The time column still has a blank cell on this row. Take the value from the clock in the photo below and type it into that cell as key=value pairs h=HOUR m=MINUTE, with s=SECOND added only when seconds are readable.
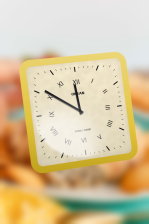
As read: h=11 m=51
